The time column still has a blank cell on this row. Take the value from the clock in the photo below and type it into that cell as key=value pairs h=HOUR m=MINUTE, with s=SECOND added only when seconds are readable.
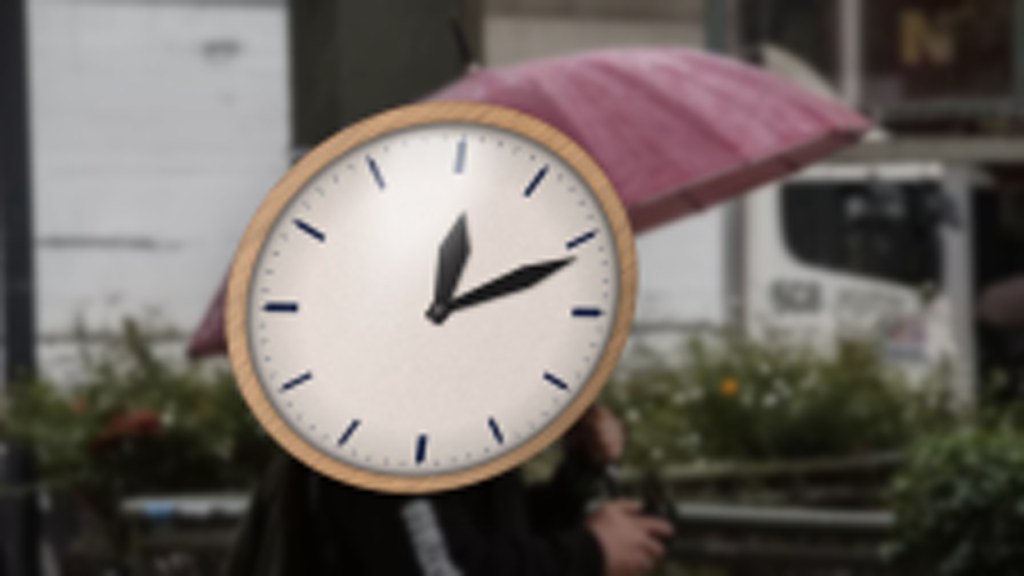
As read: h=12 m=11
